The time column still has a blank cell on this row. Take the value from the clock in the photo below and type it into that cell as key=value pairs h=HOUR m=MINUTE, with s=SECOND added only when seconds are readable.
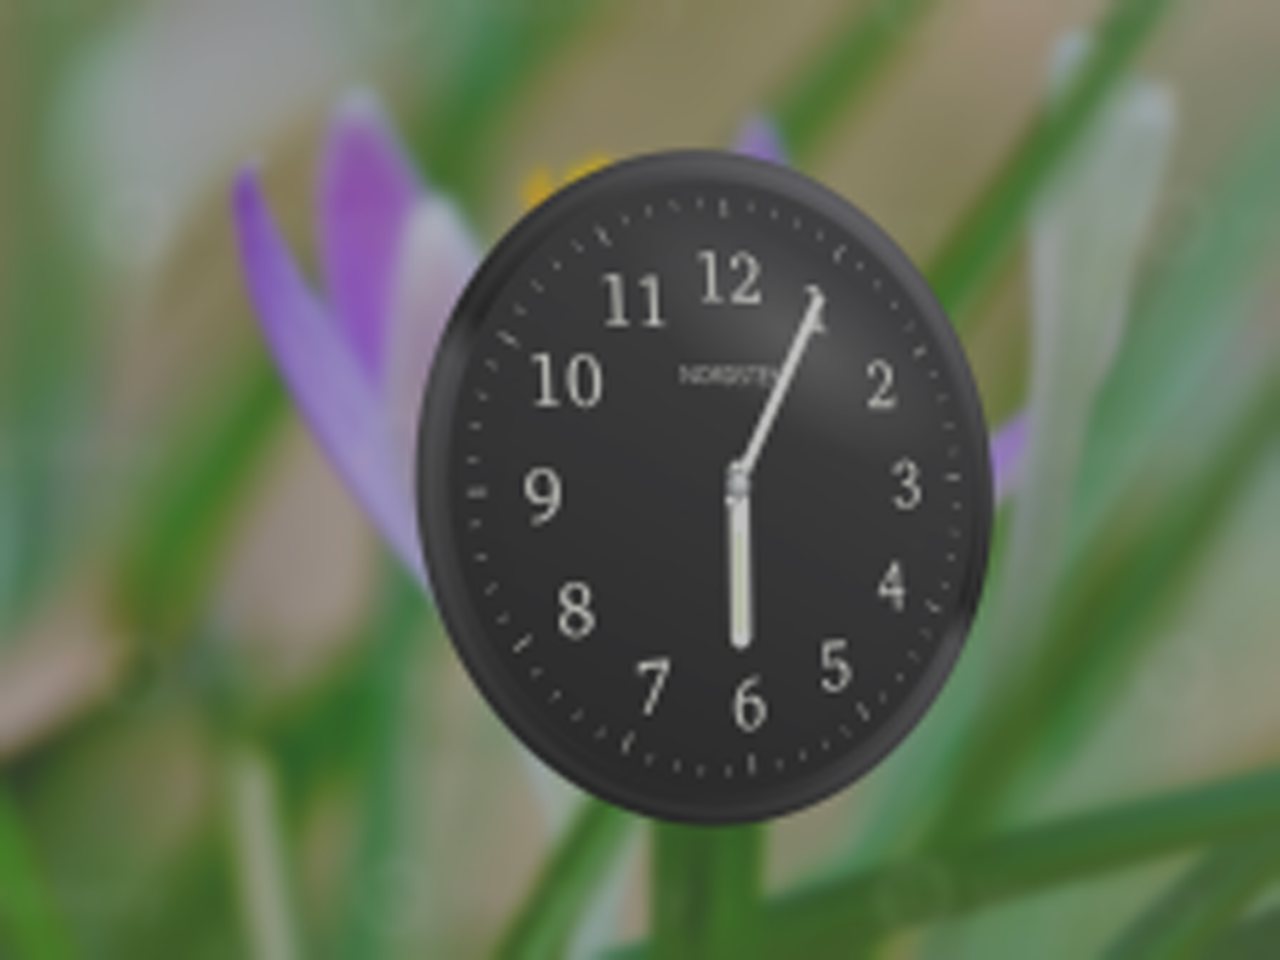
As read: h=6 m=5
